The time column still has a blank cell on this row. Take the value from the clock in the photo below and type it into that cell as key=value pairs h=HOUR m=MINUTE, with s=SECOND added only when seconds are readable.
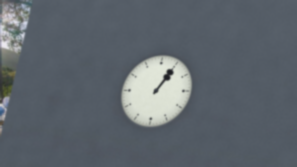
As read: h=1 m=5
